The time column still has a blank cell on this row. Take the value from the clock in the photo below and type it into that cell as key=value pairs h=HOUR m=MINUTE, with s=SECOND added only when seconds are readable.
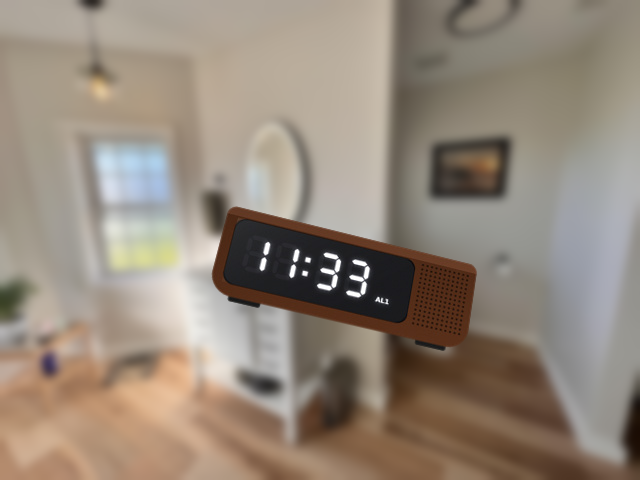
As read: h=11 m=33
